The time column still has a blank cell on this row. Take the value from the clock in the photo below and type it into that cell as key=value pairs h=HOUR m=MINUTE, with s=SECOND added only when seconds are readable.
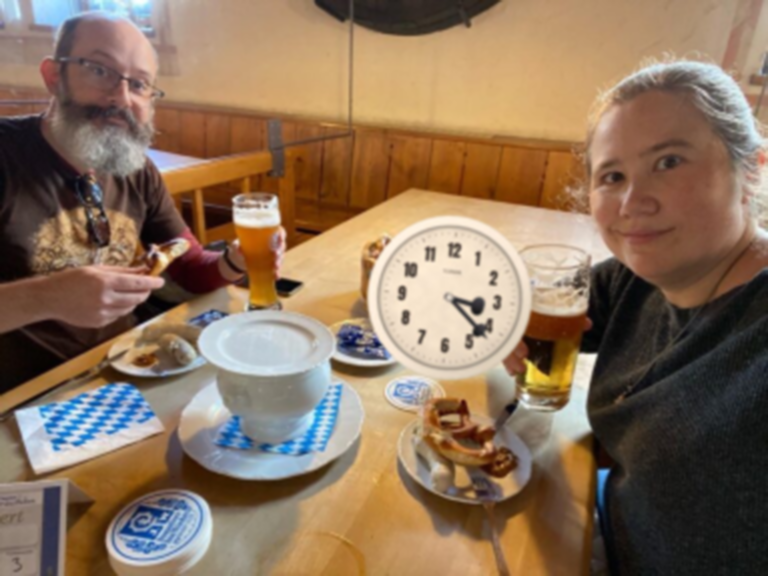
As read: h=3 m=22
